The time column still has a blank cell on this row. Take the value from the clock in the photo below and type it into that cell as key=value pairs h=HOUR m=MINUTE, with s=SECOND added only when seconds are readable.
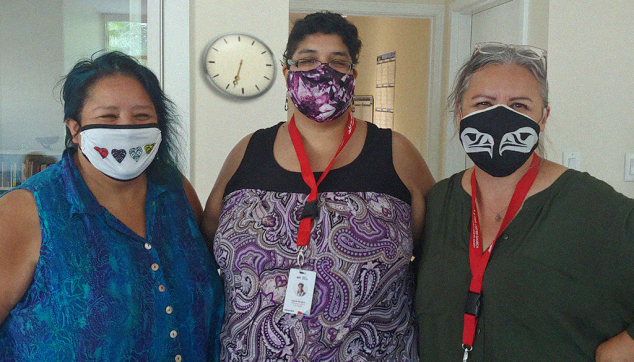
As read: h=6 m=33
